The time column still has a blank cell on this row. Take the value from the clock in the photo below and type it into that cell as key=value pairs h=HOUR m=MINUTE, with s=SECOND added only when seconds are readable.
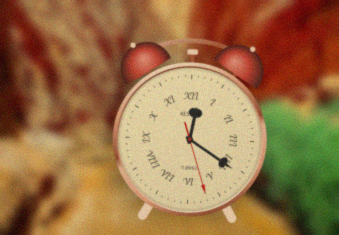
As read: h=12 m=20 s=27
